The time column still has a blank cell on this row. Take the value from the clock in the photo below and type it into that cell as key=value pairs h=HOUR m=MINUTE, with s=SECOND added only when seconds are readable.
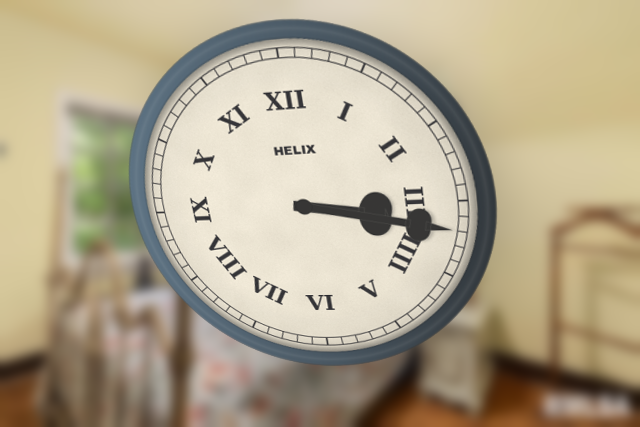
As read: h=3 m=17
